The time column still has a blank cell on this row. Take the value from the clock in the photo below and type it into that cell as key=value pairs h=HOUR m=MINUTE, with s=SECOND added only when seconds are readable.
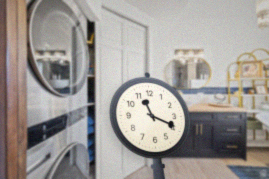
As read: h=11 m=19
